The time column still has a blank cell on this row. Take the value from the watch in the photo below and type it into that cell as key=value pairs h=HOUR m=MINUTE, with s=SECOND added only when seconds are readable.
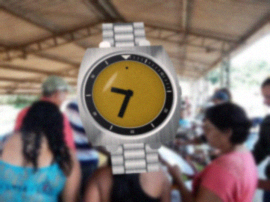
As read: h=9 m=34
